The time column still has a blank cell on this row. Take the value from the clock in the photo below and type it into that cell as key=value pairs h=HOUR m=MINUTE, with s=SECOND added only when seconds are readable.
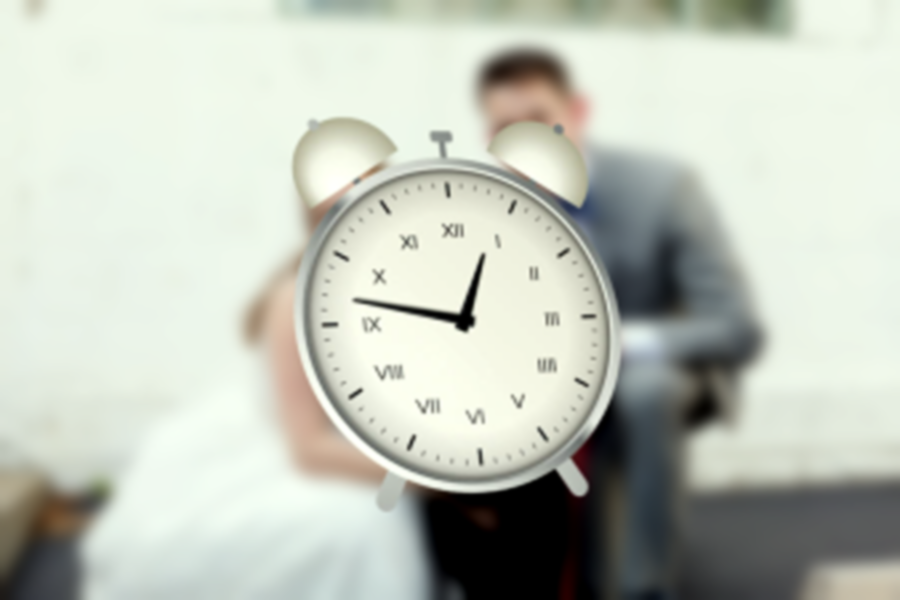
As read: h=12 m=47
